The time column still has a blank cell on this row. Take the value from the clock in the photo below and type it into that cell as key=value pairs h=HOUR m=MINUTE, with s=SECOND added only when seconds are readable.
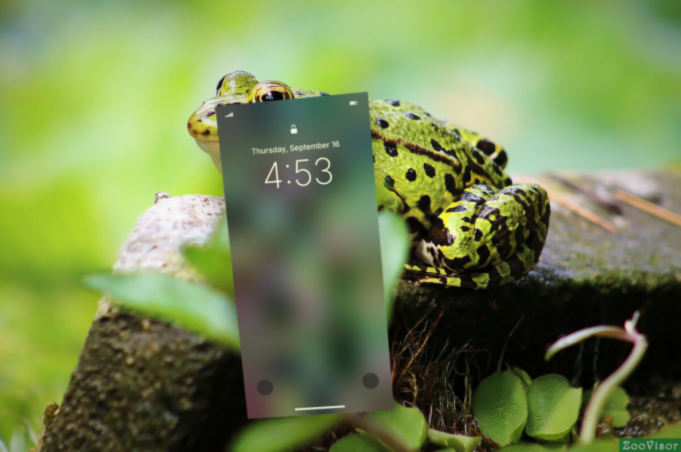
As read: h=4 m=53
